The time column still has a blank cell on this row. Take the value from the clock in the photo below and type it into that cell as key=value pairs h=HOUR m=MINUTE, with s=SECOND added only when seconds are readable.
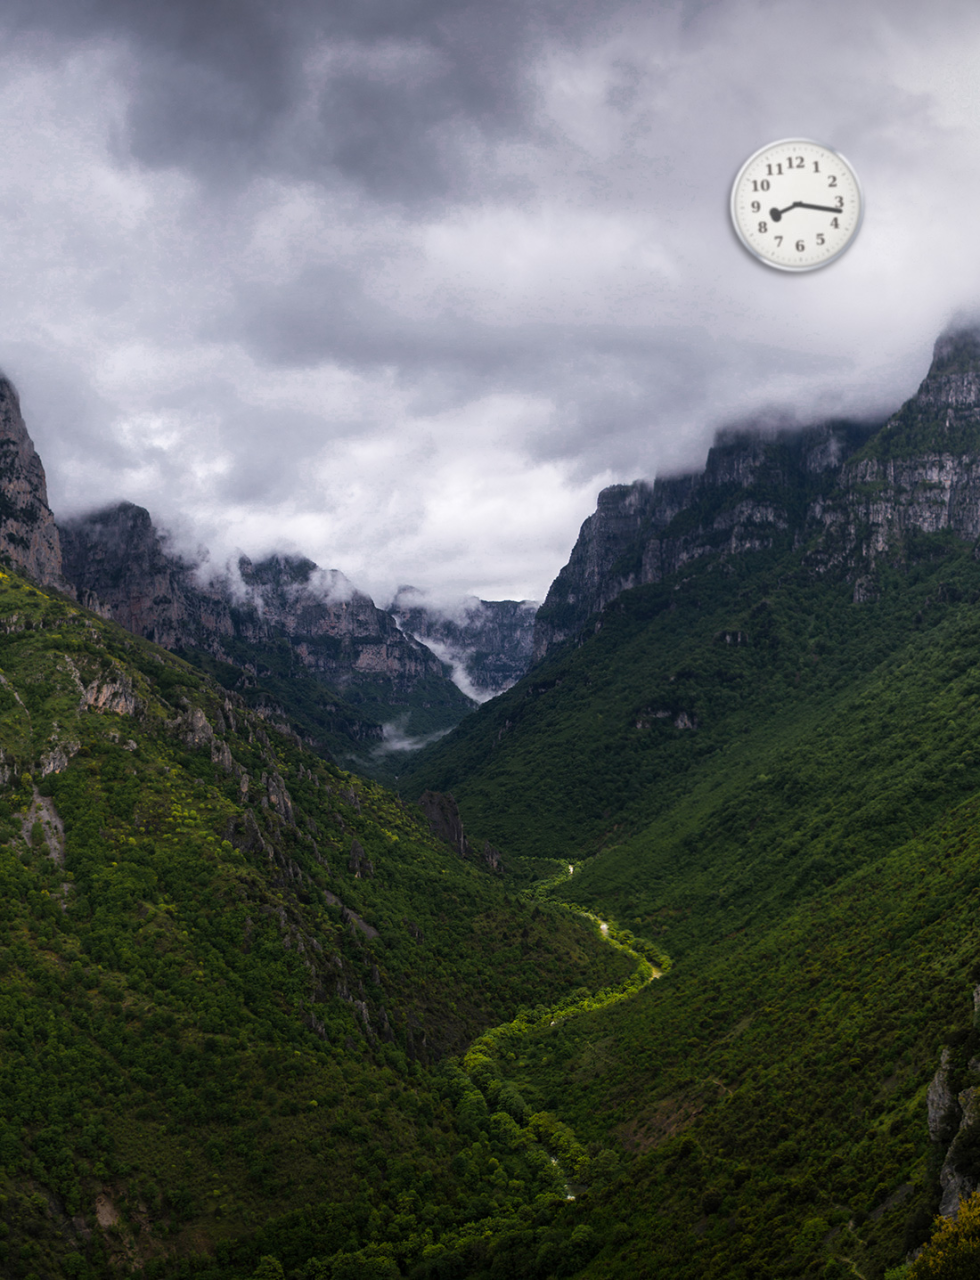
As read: h=8 m=17
